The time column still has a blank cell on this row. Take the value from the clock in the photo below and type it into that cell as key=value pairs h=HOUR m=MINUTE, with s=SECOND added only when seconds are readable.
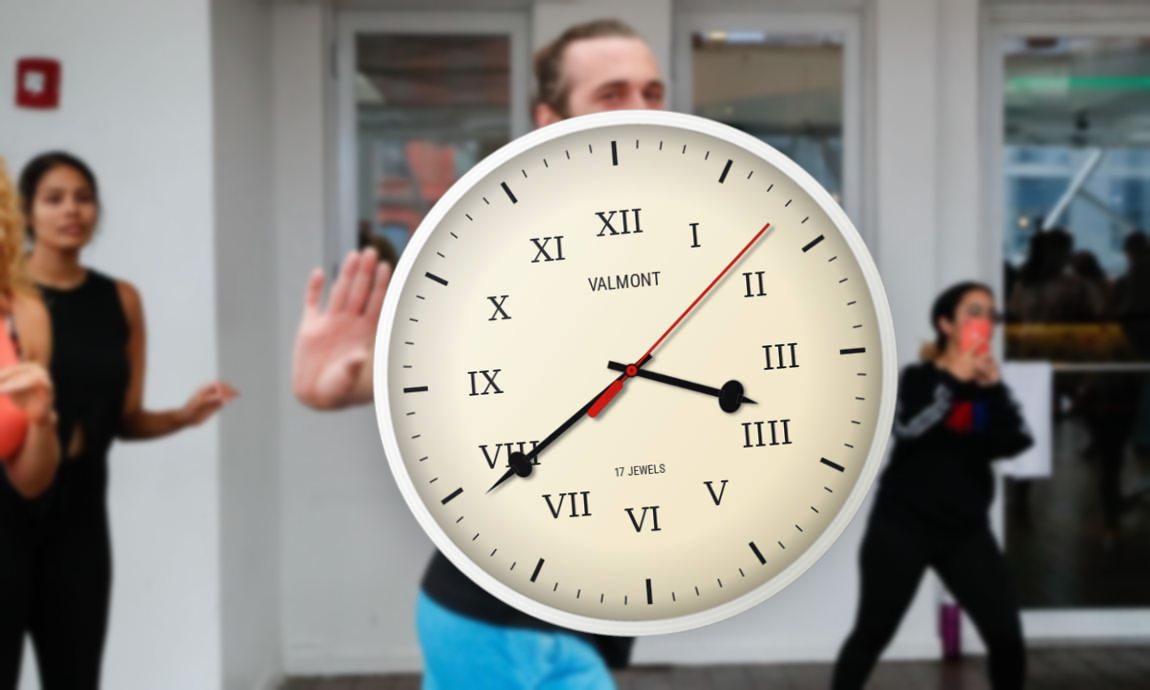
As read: h=3 m=39 s=8
